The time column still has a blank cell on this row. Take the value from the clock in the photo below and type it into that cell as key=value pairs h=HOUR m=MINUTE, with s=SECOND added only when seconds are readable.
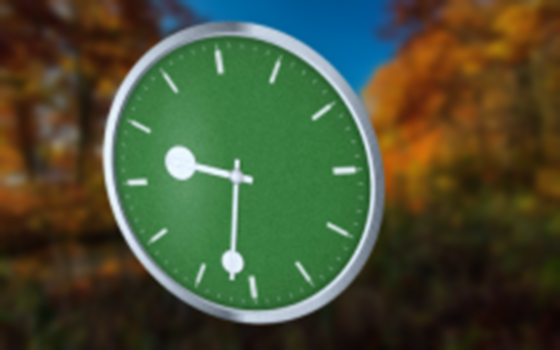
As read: h=9 m=32
